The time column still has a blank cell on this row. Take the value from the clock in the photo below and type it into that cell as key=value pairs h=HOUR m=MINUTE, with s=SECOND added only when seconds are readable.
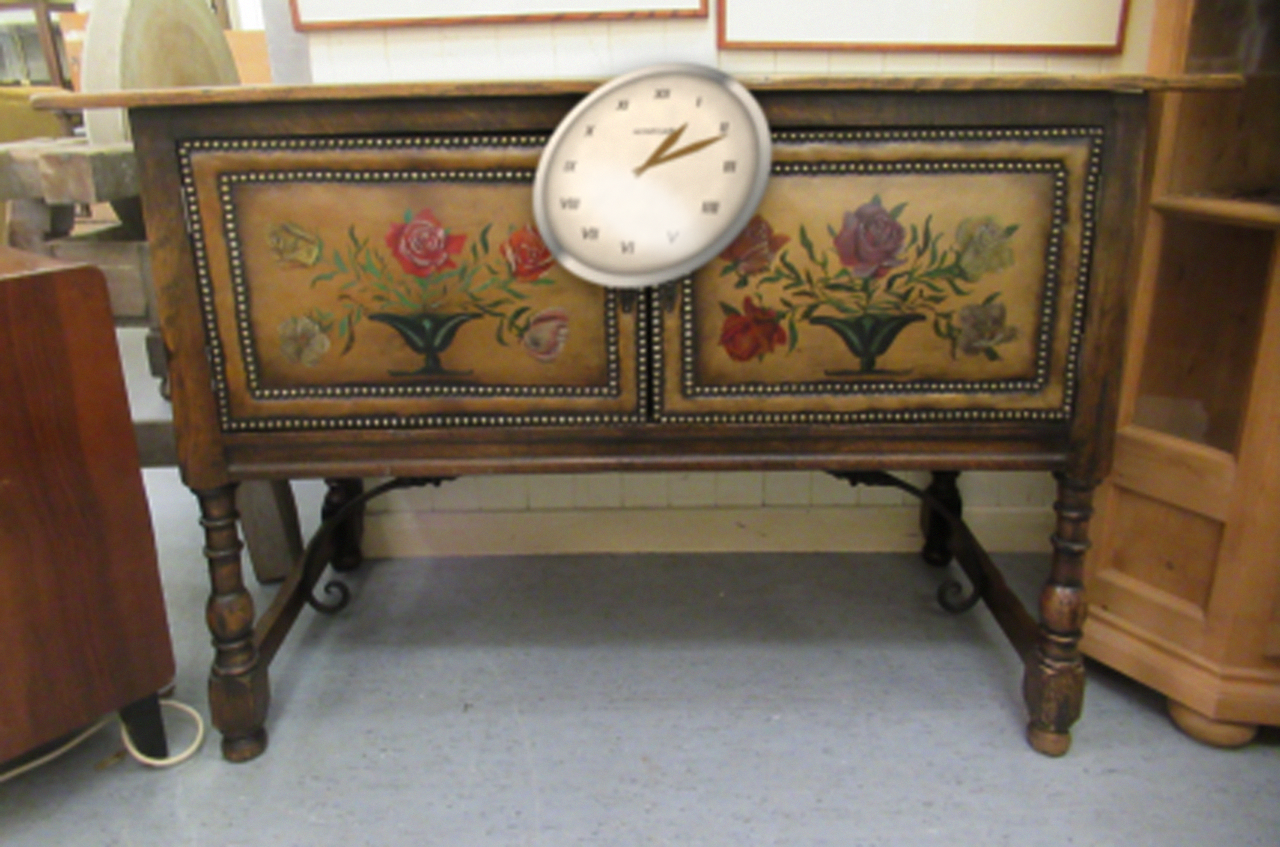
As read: h=1 m=11
